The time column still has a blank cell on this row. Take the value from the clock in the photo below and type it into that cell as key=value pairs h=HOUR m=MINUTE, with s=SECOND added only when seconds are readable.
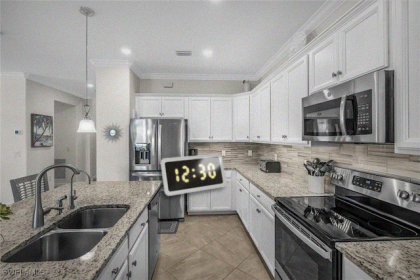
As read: h=12 m=30
